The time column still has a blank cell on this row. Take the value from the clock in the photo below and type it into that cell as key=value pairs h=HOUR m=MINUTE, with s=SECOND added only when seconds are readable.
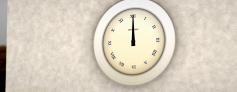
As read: h=12 m=0
